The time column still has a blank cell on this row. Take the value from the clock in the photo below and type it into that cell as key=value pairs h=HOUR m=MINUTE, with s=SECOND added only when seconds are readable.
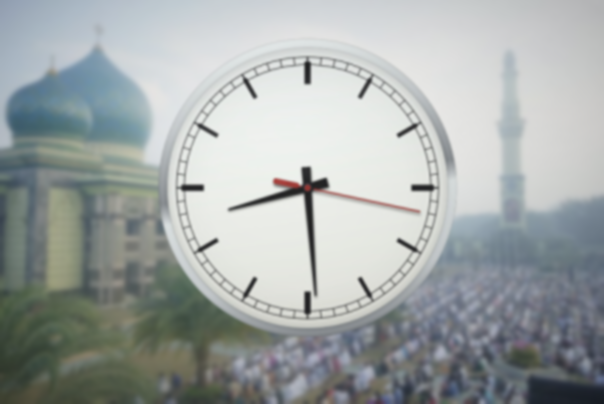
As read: h=8 m=29 s=17
